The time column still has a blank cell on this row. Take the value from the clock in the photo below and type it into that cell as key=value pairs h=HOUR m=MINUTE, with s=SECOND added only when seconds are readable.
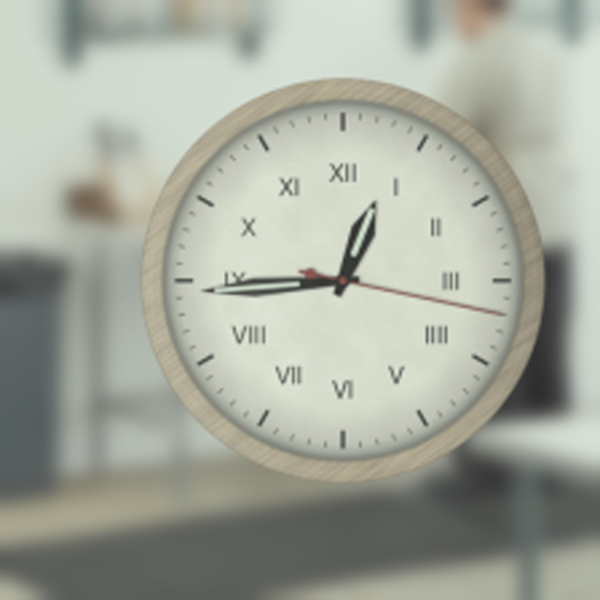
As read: h=12 m=44 s=17
